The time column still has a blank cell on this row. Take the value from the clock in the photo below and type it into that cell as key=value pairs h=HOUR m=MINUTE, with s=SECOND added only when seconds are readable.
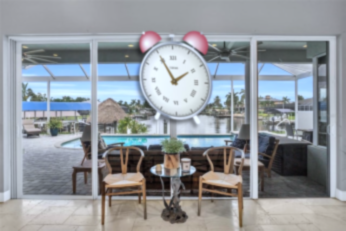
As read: h=1 m=55
